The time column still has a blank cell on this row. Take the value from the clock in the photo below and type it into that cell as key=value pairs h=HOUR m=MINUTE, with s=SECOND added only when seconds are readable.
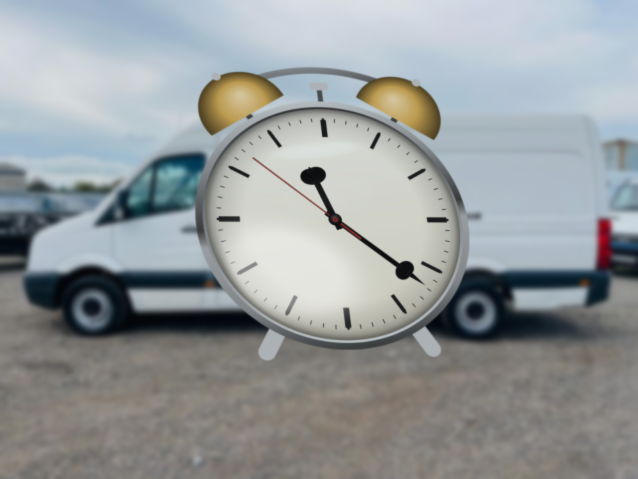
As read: h=11 m=21 s=52
